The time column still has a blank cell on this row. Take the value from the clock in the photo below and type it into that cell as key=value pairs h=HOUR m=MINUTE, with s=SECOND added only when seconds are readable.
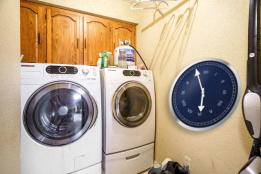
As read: h=5 m=56
